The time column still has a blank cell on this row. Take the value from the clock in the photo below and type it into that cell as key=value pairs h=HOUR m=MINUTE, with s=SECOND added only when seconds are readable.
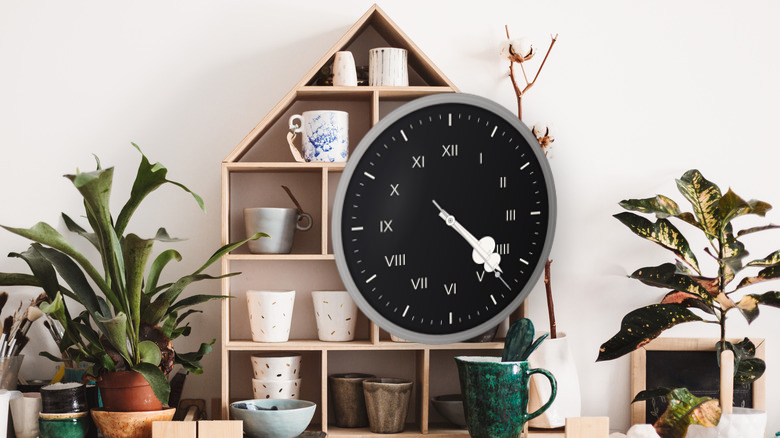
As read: h=4 m=22 s=23
